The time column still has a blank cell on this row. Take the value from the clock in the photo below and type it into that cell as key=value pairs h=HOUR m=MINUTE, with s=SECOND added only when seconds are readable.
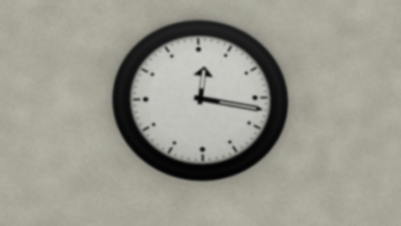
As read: h=12 m=17
